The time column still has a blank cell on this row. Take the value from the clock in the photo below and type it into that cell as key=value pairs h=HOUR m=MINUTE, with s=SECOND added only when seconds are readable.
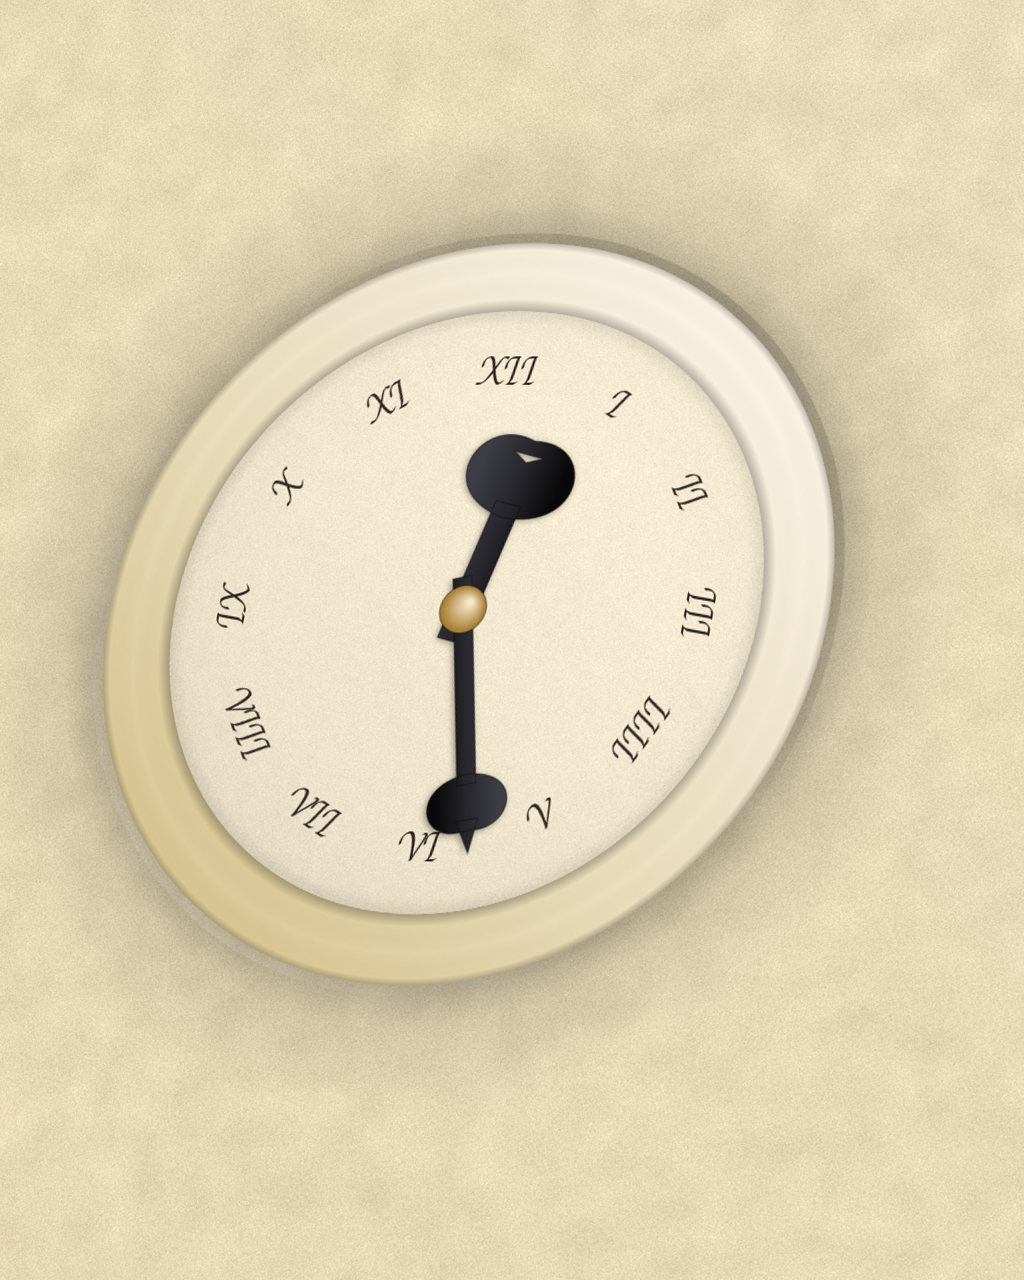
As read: h=12 m=28
